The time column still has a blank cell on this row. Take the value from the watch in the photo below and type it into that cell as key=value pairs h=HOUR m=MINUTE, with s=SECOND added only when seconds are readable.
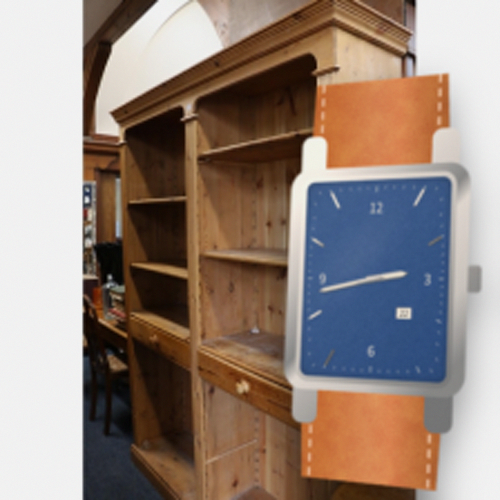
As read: h=2 m=43
